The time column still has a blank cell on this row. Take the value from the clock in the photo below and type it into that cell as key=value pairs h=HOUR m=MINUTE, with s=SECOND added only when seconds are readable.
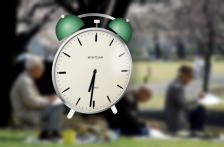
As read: h=6 m=31
